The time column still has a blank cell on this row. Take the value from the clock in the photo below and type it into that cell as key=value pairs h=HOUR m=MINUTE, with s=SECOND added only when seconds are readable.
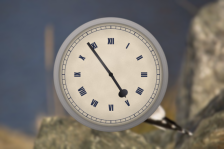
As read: h=4 m=54
